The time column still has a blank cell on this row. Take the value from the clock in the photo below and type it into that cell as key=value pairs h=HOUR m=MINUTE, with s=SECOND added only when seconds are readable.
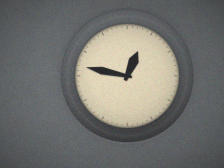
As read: h=12 m=47
